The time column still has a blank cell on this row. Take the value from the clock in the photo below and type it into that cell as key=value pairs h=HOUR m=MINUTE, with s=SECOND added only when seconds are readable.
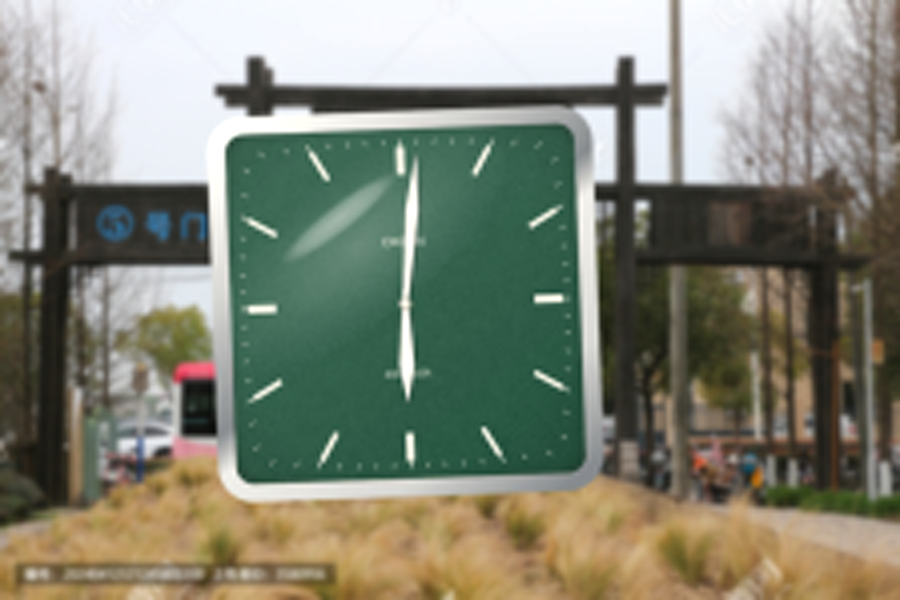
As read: h=6 m=1
